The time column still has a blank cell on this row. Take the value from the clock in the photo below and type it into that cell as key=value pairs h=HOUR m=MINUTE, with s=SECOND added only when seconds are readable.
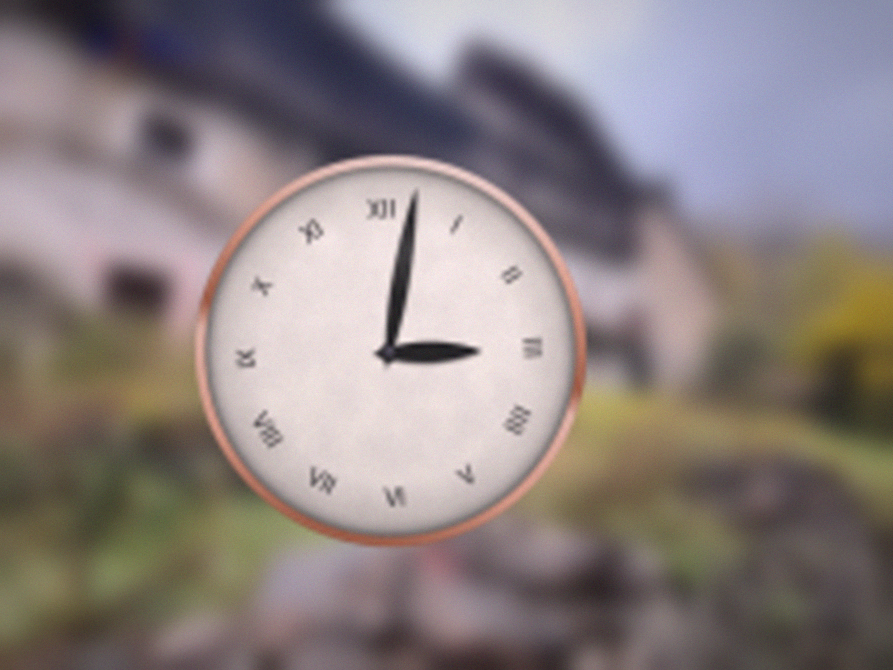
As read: h=3 m=2
